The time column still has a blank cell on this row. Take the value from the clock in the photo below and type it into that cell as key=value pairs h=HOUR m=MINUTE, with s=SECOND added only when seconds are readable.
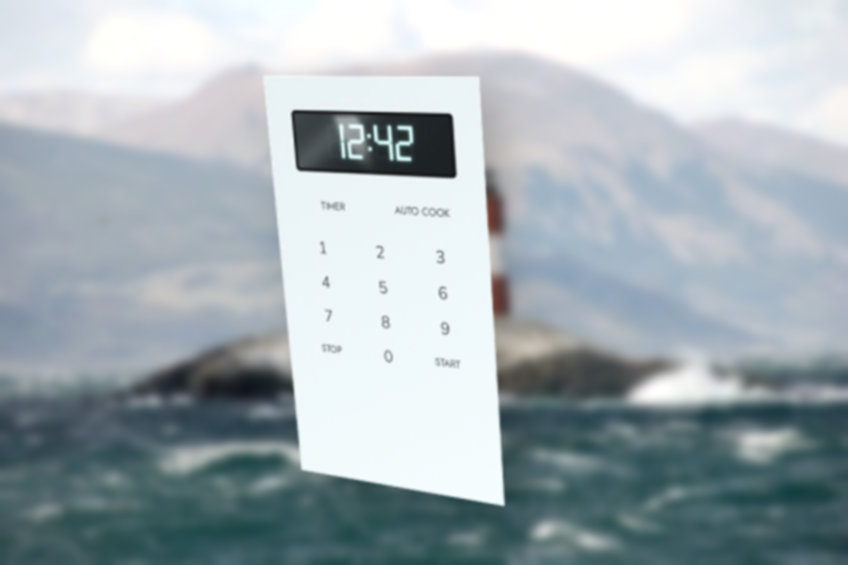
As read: h=12 m=42
